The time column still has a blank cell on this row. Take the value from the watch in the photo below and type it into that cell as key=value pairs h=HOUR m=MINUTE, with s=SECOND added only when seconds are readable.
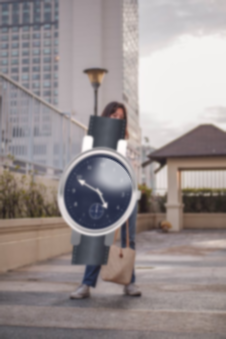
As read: h=4 m=49
